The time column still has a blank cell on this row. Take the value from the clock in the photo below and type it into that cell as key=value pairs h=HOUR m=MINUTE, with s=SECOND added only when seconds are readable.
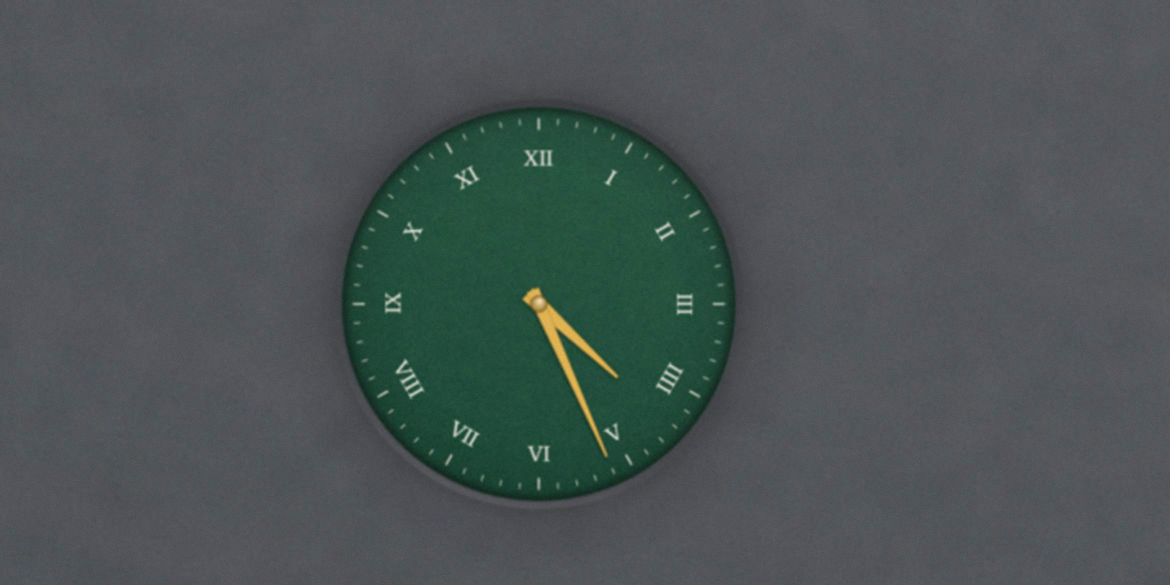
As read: h=4 m=26
